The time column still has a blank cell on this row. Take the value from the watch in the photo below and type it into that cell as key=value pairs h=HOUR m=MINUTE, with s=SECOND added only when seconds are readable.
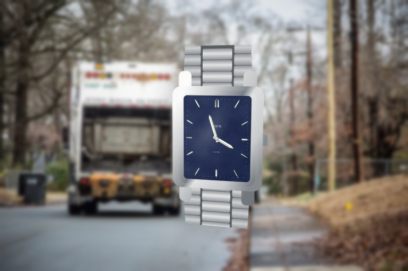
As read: h=3 m=57
